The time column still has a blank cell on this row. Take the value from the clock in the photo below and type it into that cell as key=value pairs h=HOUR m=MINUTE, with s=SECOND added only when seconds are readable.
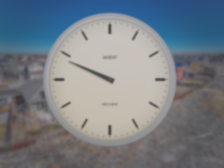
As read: h=9 m=49
